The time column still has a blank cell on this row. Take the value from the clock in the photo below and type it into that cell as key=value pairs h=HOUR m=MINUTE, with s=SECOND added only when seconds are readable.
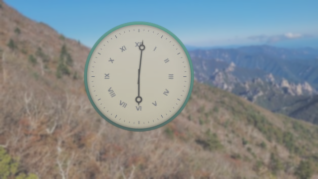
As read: h=6 m=1
